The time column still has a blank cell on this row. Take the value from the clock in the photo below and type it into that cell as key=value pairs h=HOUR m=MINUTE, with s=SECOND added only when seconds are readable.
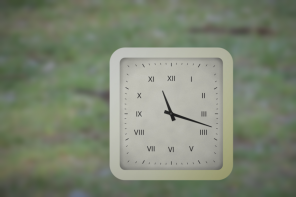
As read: h=11 m=18
